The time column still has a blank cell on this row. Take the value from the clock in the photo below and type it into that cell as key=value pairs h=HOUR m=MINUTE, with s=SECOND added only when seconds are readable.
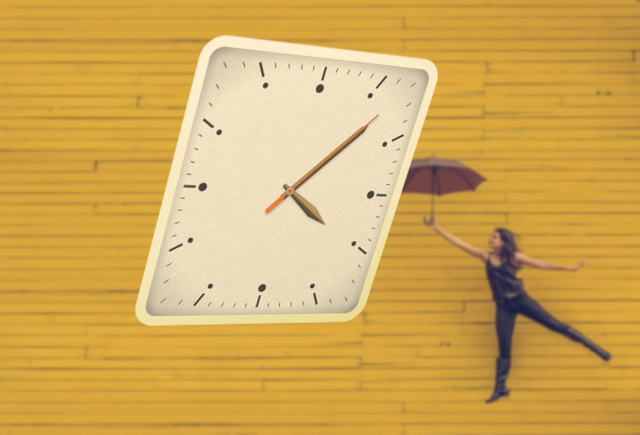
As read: h=4 m=7 s=7
